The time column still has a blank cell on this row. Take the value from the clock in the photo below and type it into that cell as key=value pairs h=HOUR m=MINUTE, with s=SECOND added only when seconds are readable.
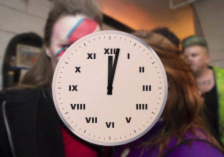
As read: h=12 m=2
